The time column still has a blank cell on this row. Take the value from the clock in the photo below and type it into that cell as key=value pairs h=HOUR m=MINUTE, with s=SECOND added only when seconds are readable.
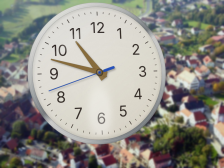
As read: h=10 m=47 s=42
